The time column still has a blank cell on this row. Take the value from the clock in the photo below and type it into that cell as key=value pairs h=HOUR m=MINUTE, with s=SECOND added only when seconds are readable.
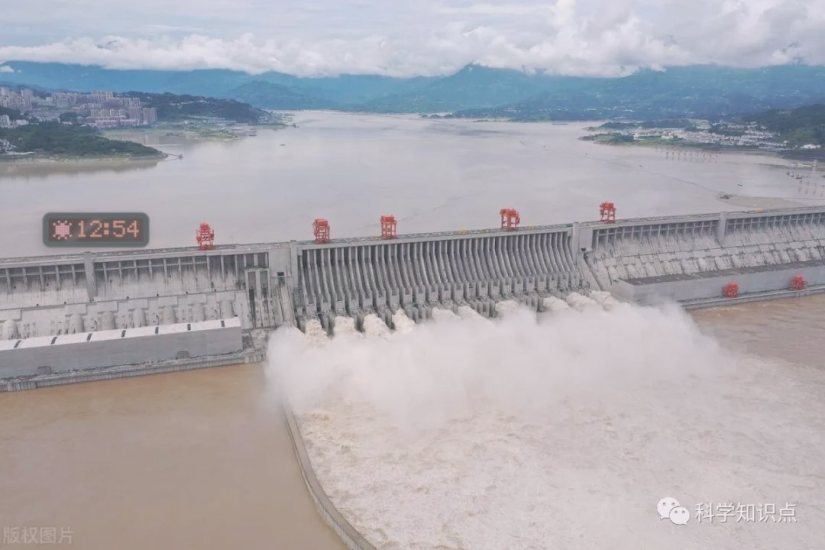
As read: h=12 m=54
